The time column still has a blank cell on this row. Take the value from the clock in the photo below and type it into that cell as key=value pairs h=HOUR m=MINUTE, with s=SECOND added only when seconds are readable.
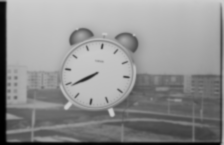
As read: h=7 m=39
